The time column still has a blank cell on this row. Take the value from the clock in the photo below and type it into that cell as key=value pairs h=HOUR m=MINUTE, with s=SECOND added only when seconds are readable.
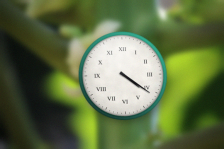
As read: h=4 m=21
